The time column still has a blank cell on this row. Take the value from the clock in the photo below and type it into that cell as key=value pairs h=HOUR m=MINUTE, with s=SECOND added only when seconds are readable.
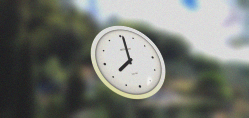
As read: h=8 m=1
